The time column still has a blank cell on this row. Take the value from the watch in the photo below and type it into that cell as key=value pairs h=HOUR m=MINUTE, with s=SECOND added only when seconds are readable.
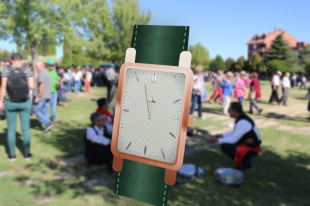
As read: h=11 m=57
